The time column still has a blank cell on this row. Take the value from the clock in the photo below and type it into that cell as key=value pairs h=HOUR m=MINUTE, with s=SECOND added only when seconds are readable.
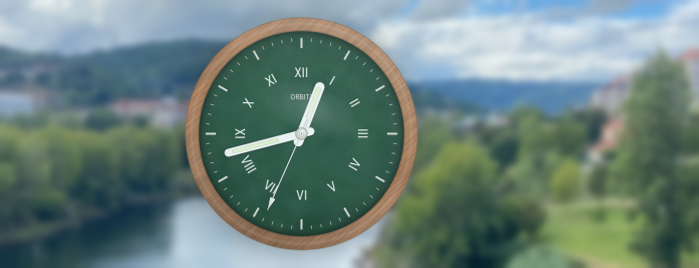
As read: h=12 m=42 s=34
